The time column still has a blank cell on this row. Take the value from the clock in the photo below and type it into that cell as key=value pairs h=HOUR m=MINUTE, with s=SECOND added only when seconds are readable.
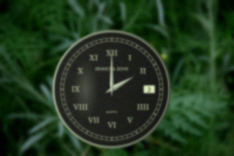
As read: h=2 m=0
